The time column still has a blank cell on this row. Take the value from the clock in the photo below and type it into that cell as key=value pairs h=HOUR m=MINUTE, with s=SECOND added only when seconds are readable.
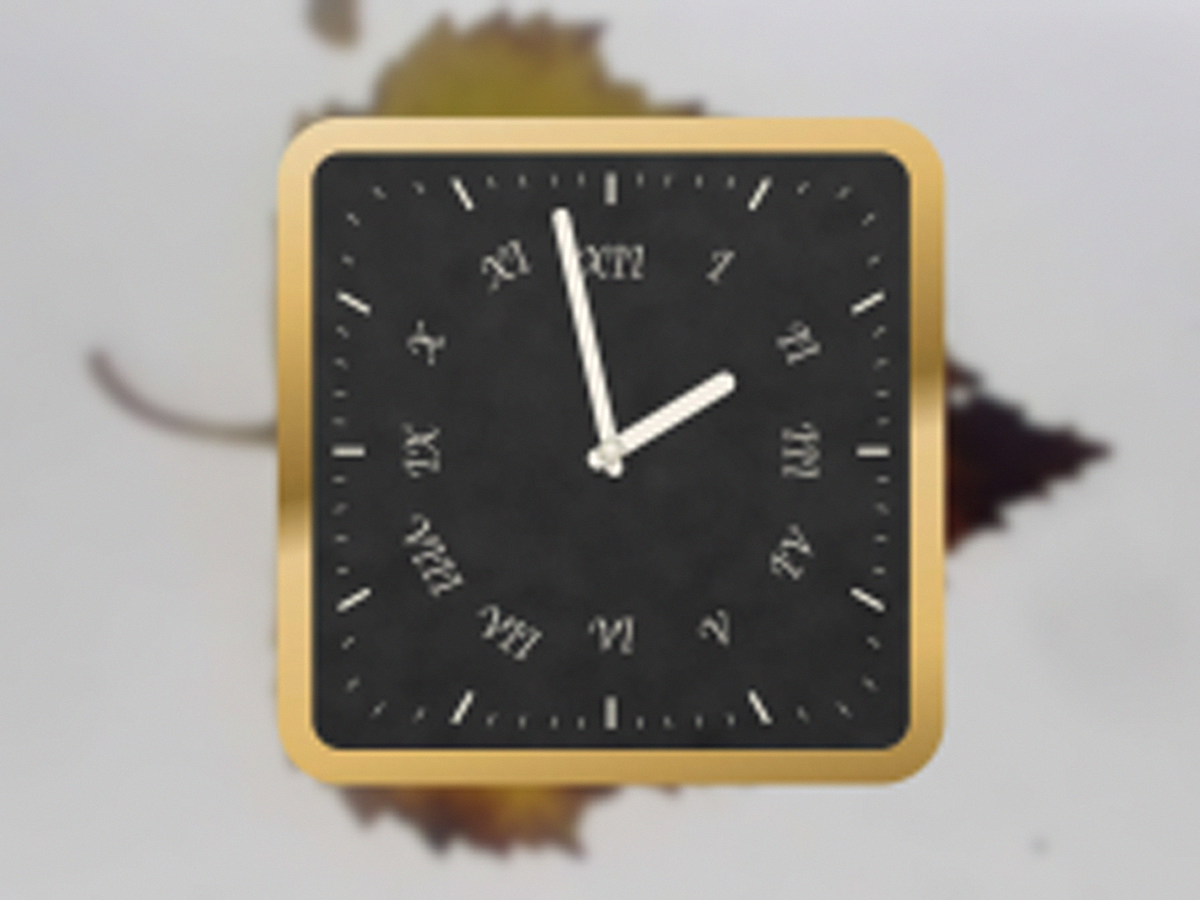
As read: h=1 m=58
